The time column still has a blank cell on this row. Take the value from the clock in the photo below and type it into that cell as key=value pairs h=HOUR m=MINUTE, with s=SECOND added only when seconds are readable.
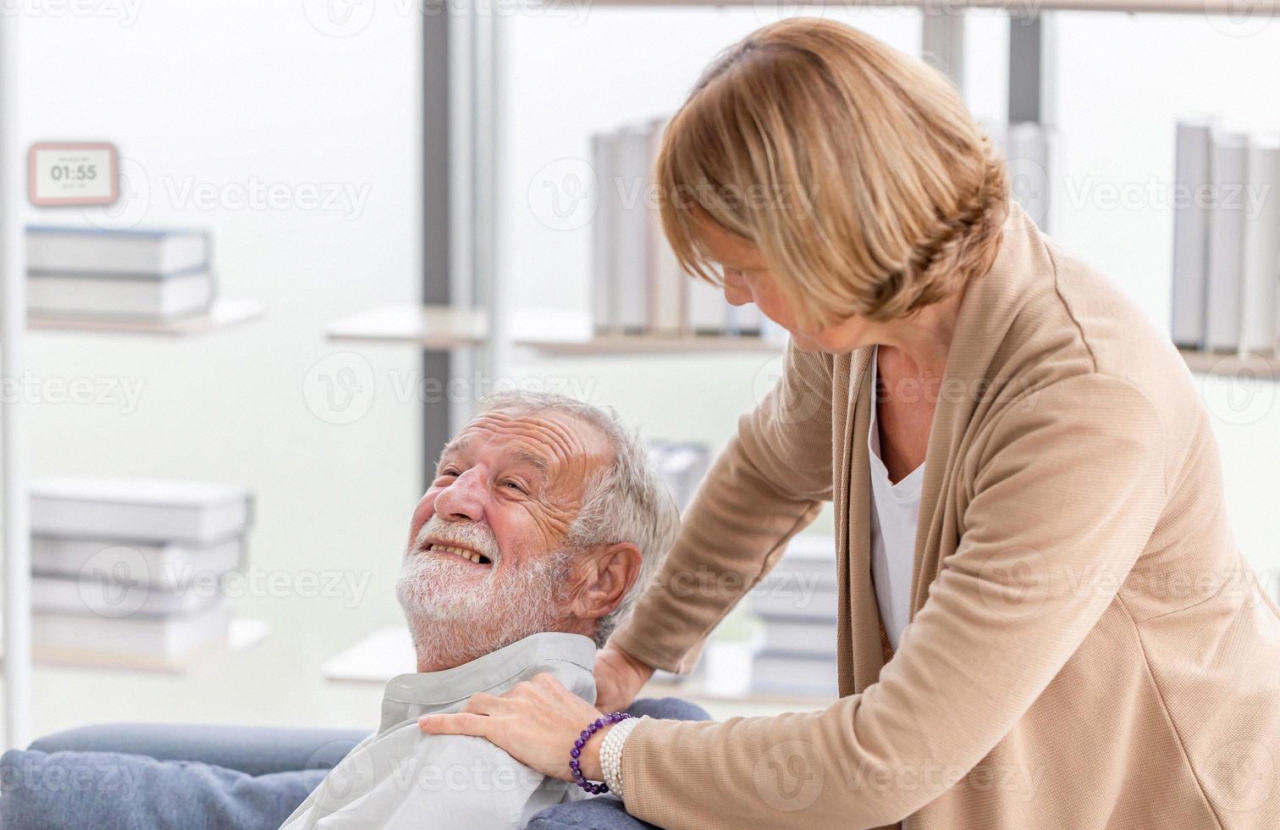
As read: h=1 m=55
